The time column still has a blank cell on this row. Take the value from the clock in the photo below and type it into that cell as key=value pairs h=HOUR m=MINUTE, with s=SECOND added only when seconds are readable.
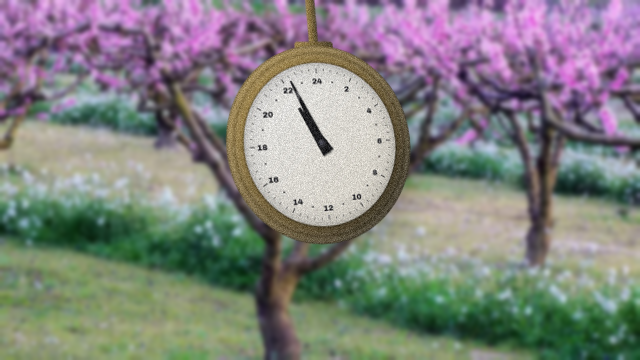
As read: h=21 m=56
